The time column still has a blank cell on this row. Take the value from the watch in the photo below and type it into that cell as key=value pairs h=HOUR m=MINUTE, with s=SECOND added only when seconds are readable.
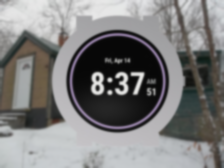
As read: h=8 m=37
